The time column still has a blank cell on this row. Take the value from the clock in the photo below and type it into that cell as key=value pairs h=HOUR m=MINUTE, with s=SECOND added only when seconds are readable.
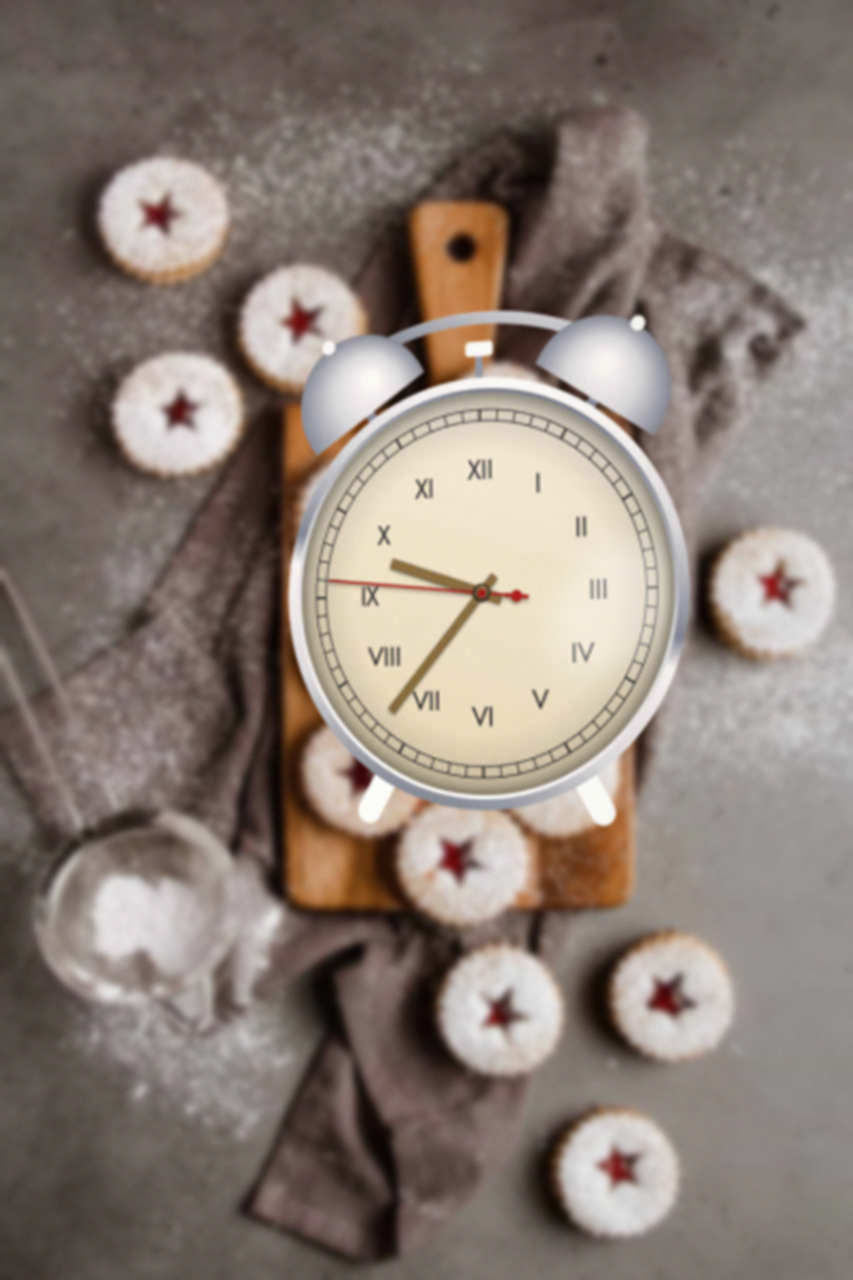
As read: h=9 m=36 s=46
